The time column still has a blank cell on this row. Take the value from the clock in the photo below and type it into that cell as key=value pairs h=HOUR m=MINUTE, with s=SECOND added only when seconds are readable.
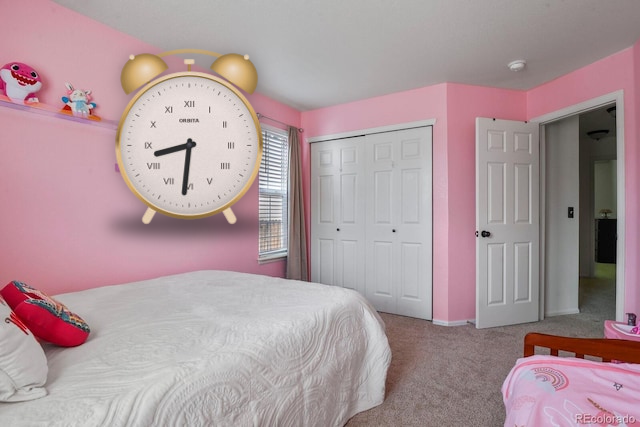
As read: h=8 m=31
